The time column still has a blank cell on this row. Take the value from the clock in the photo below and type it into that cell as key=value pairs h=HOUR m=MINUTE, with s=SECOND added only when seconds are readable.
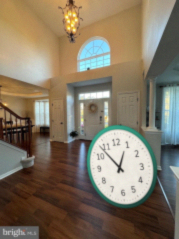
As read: h=12 m=53
